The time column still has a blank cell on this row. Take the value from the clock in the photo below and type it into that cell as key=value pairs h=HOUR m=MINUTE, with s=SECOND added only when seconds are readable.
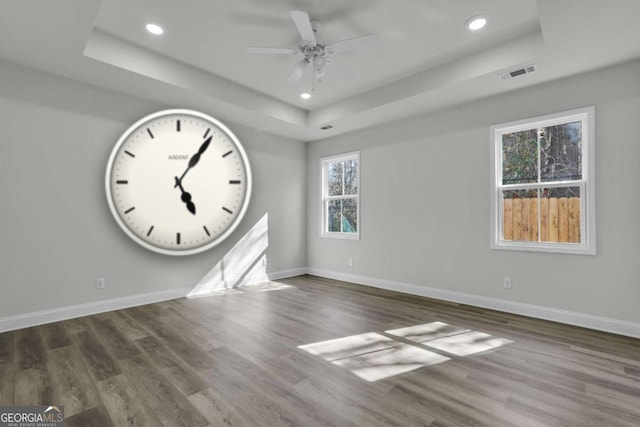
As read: h=5 m=6
